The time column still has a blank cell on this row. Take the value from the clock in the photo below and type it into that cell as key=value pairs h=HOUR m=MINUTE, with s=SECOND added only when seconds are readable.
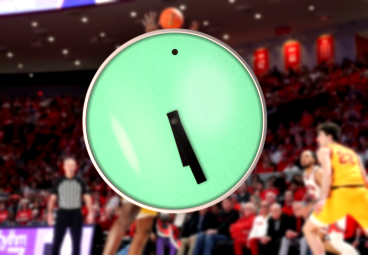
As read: h=5 m=26
